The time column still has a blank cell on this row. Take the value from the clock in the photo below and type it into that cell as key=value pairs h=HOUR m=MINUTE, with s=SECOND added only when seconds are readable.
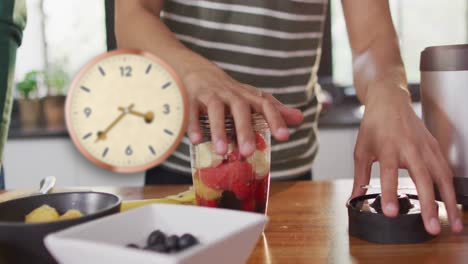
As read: h=3 m=38
